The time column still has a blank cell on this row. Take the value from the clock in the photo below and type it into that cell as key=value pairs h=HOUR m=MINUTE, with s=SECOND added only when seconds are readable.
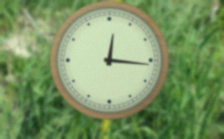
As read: h=12 m=16
